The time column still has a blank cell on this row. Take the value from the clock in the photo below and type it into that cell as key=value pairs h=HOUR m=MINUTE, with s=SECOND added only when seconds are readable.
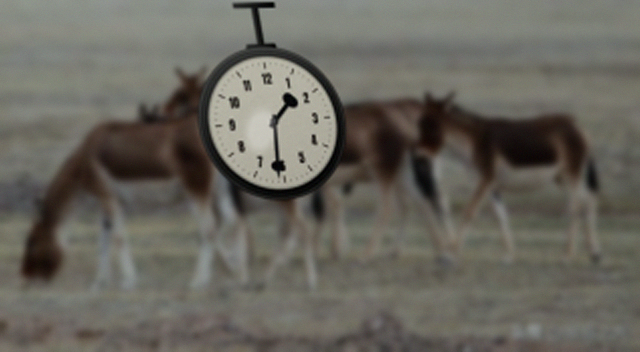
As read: h=1 m=31
